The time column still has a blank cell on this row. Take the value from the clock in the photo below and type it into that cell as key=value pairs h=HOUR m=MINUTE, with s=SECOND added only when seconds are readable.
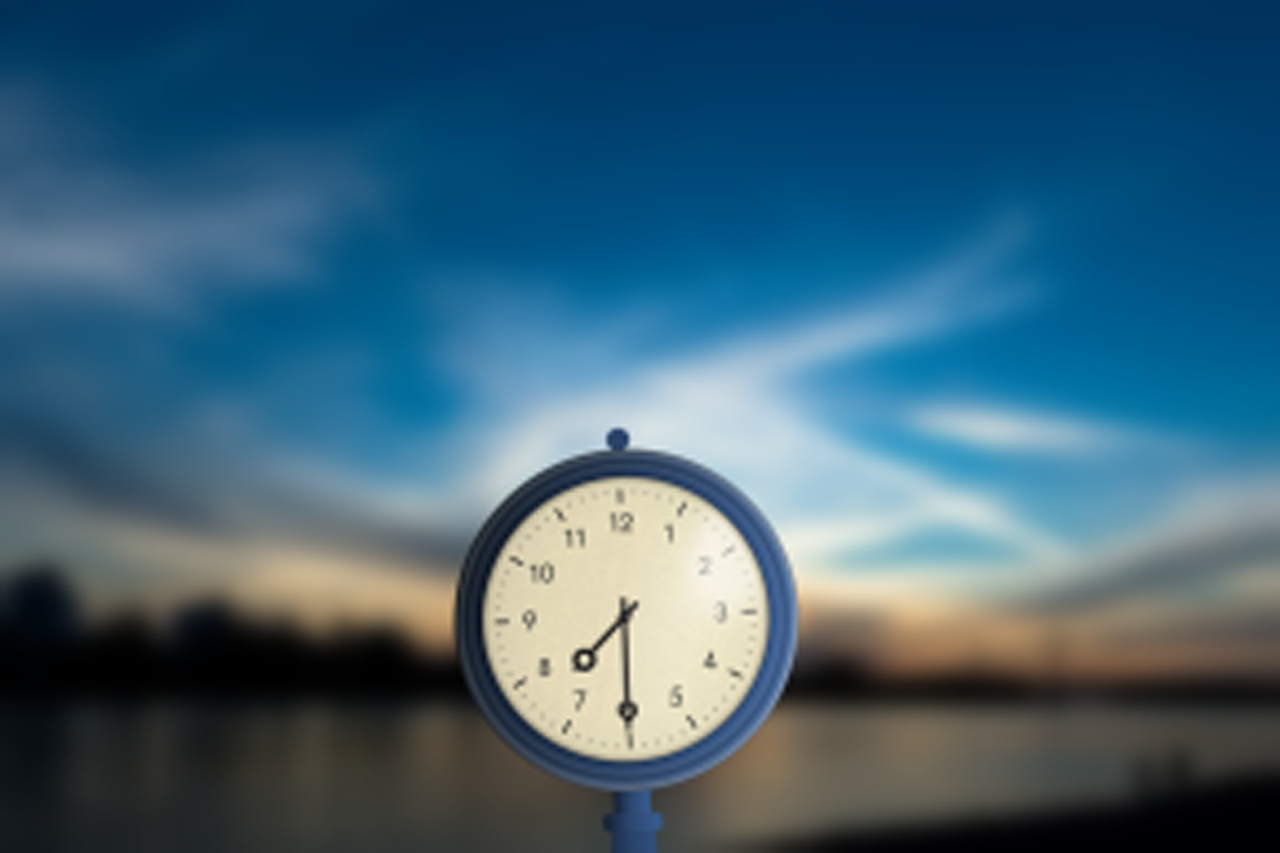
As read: h=7 m=30
